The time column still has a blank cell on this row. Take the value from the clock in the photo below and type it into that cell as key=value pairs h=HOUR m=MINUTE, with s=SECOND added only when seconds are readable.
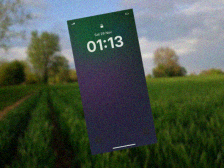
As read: h=1 m=13
